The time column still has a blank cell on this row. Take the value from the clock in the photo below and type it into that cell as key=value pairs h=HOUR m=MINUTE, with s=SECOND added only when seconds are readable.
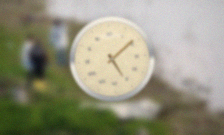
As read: h=5 m=9
